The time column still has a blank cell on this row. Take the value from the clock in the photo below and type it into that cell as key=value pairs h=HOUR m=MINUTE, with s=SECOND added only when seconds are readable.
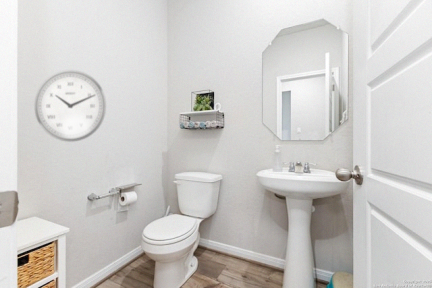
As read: h=10 m=11
